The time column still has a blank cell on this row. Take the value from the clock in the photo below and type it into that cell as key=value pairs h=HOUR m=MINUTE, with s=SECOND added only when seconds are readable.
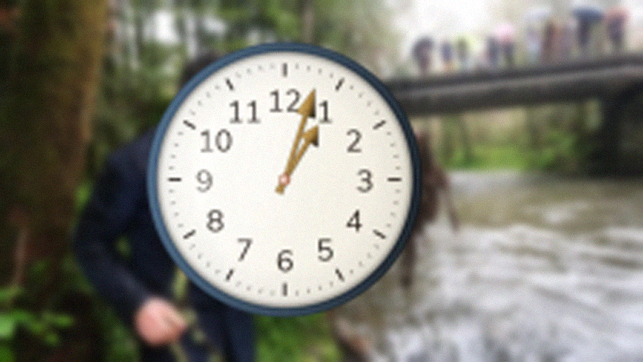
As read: h=1 m=3
